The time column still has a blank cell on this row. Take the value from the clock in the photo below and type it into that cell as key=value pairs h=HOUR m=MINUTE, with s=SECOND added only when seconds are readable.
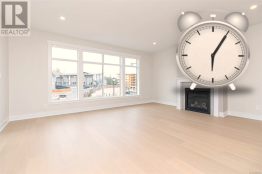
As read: h=6 m=5
